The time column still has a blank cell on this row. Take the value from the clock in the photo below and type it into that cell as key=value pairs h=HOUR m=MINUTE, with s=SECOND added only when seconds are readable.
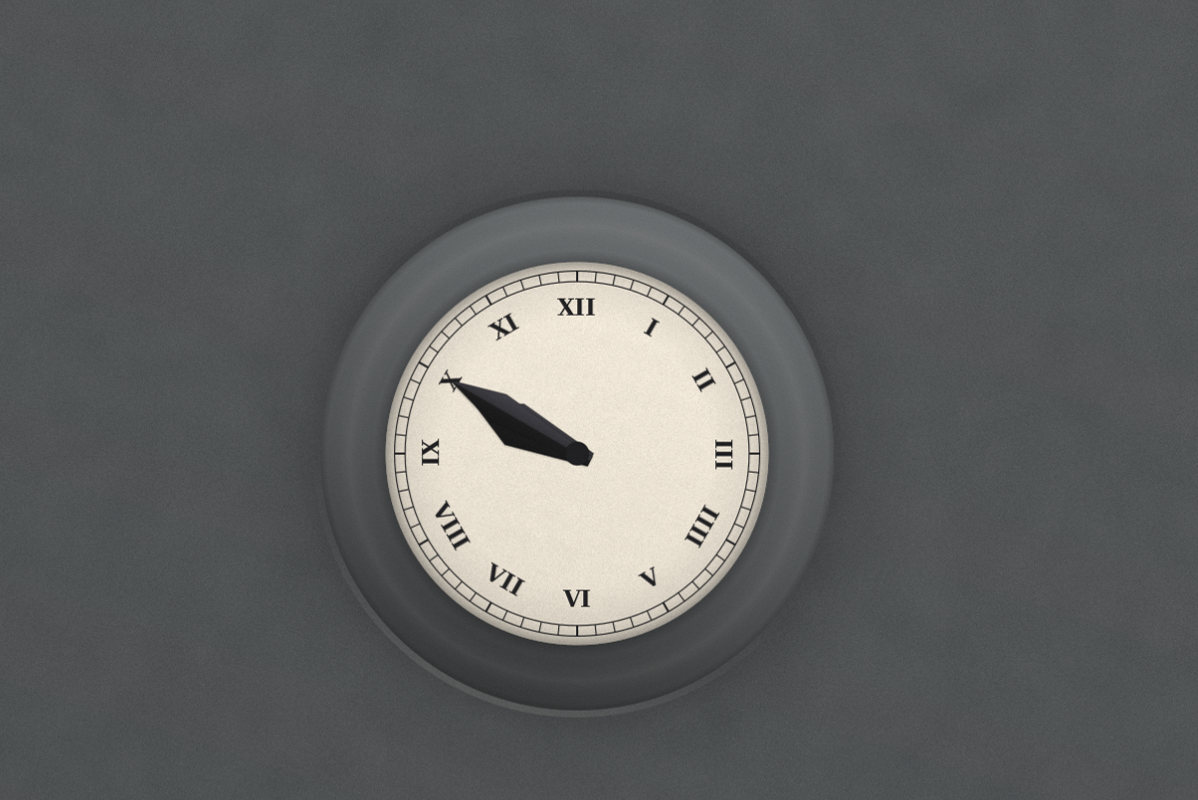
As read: h=9 m=50
